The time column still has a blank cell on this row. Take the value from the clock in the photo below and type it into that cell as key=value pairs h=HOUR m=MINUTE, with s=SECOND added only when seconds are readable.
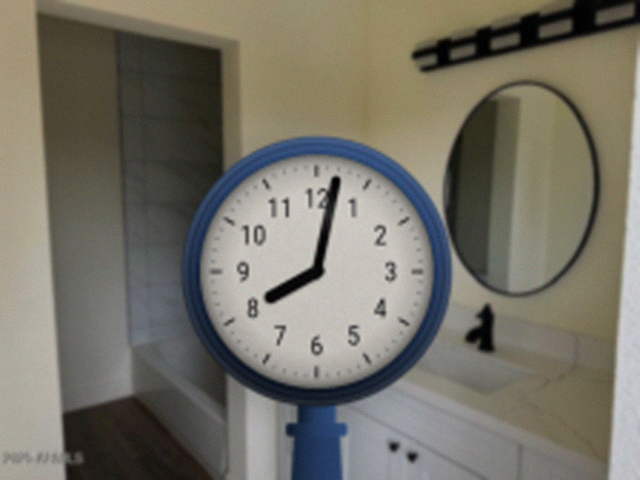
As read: h=8 m=2
